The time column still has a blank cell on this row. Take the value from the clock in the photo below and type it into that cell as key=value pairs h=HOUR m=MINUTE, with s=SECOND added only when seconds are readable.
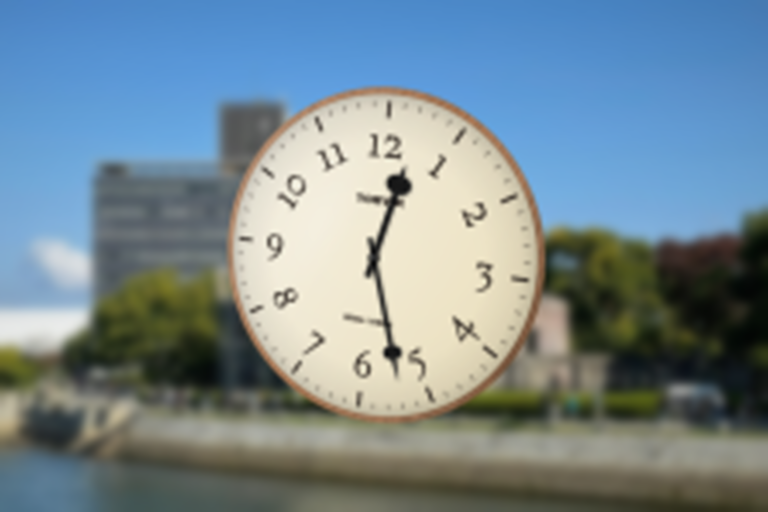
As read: h=12 m=27
